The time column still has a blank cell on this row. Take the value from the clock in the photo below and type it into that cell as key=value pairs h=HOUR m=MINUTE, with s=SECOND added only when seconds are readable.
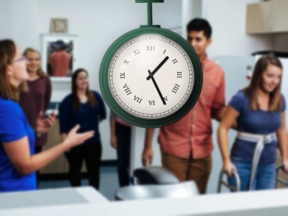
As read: h=1 m=26
